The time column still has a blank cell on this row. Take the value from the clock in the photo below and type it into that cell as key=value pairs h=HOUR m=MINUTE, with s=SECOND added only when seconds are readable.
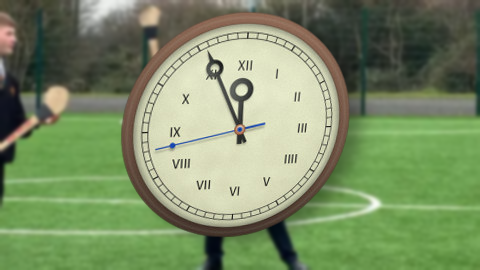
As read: h=11 m=55 s=43
